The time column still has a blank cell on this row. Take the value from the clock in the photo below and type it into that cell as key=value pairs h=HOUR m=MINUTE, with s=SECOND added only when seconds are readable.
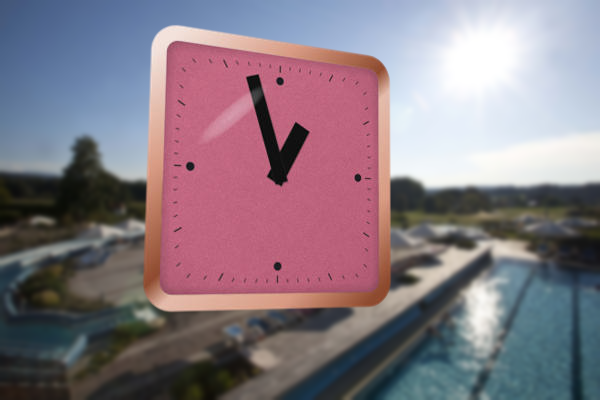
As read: h=12 m=57
